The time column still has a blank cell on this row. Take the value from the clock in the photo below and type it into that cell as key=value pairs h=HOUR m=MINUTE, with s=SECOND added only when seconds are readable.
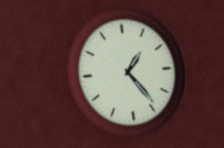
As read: h=1 m=24
